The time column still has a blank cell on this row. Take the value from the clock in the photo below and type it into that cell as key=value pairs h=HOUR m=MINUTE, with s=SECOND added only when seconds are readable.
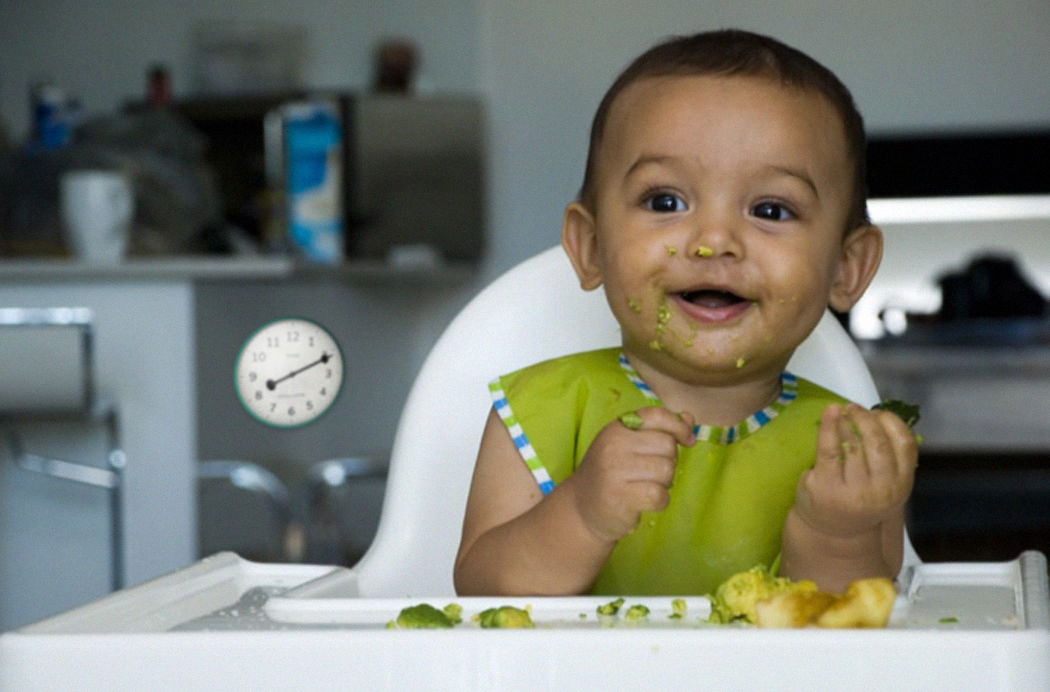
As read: h=8 m=11
